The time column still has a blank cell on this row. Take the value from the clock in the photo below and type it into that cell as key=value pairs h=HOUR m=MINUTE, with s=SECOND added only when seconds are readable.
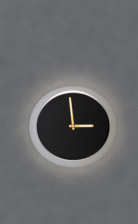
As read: h=2 m=59
